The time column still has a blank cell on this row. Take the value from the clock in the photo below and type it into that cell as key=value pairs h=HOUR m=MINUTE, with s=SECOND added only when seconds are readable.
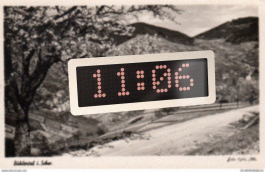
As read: h=11 m=6
